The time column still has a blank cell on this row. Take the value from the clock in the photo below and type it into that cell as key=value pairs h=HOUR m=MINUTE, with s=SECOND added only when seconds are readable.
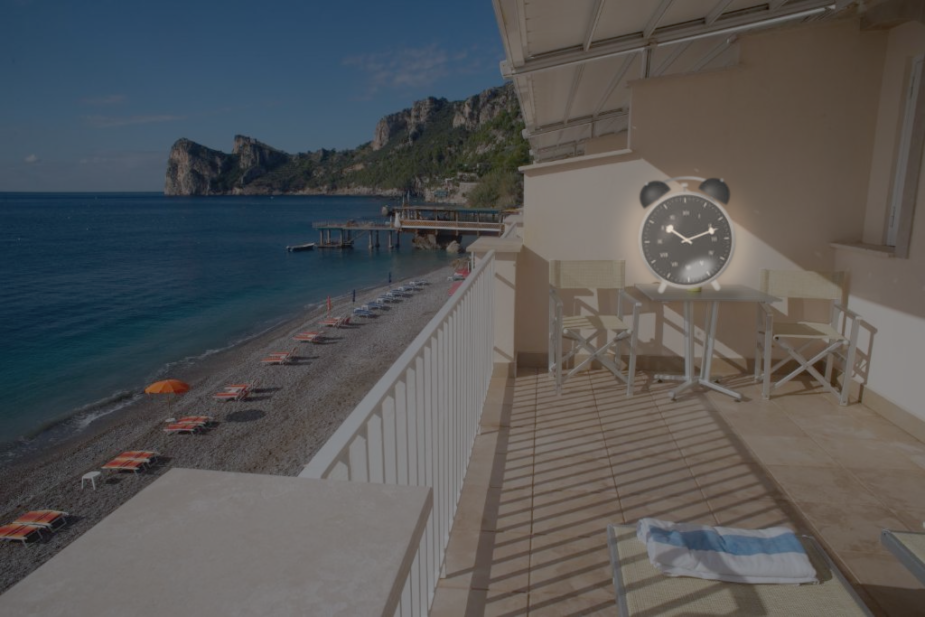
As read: h=10 m=12
